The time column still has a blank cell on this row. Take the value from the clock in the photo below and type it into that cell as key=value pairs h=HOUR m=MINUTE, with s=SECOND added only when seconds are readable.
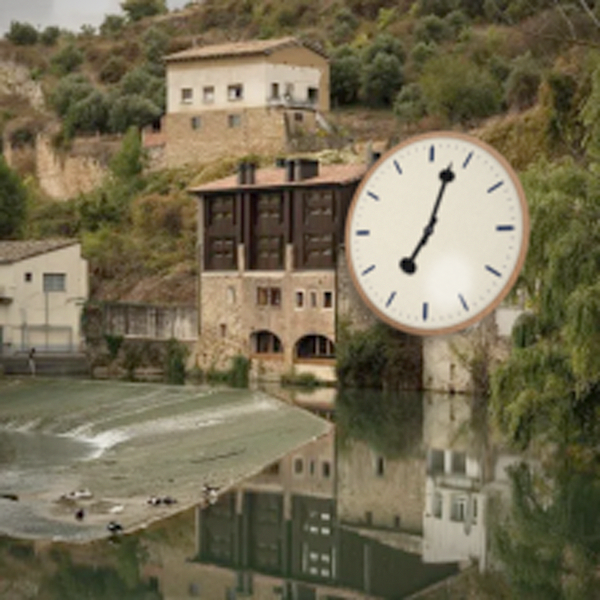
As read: h=7 m=3
